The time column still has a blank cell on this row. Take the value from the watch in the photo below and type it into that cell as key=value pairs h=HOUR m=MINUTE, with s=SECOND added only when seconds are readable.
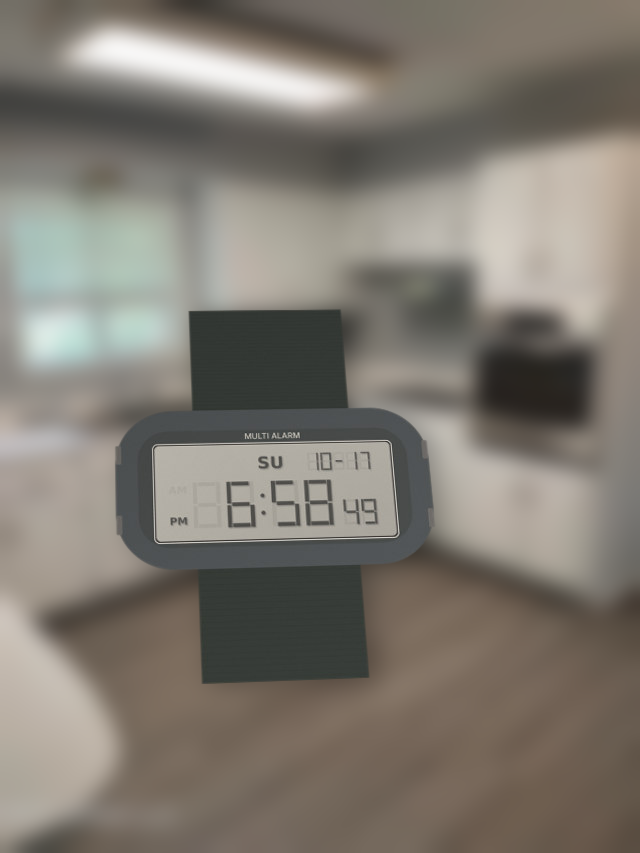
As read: h=6 m=58 s=49
